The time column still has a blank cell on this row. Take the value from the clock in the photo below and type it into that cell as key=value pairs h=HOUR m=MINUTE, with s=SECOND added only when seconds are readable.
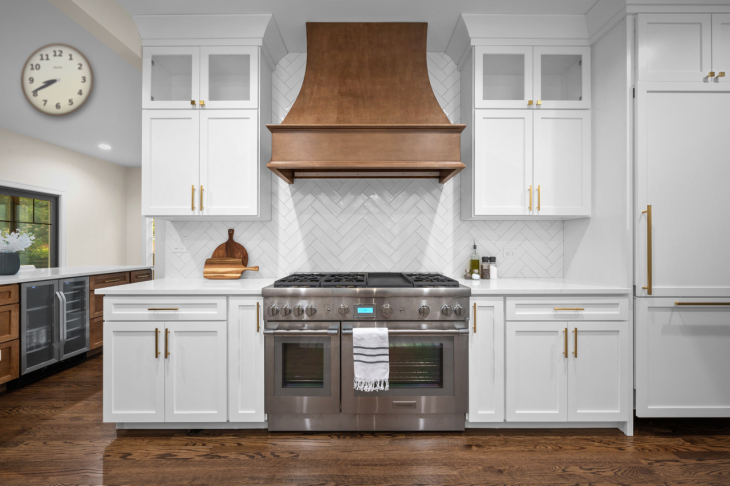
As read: h=8 m=41
